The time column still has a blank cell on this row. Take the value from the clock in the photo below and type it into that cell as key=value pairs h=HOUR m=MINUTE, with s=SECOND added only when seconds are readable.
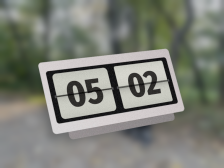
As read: h=5 m=2
